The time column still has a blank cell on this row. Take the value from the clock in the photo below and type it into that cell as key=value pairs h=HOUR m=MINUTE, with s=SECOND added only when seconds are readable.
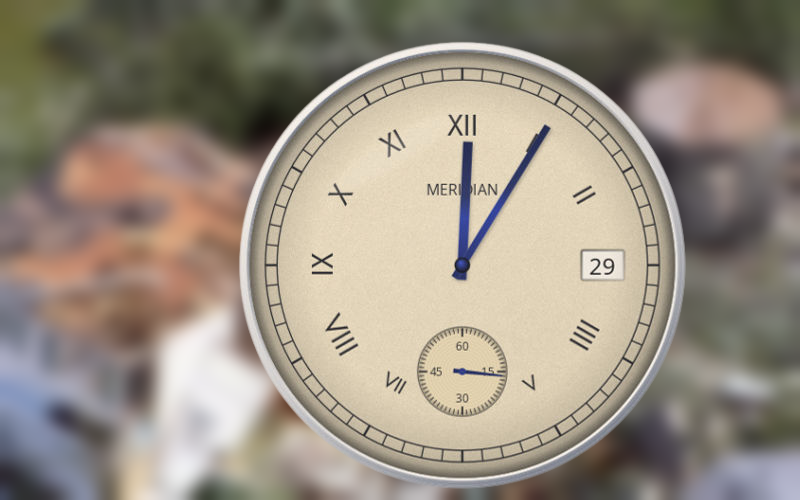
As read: h=12 m=5 s=16
